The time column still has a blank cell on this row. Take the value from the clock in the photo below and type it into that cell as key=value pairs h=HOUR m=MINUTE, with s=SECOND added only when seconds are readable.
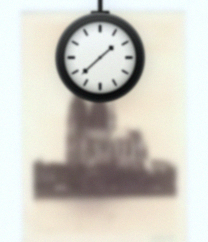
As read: h=1 m=38
